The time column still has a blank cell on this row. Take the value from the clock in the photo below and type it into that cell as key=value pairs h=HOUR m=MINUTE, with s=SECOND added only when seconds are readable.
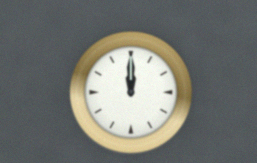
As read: h=12 m=0
